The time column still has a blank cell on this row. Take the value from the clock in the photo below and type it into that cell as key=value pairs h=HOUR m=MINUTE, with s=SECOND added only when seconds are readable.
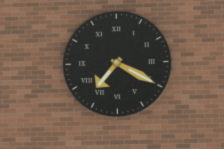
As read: h=7 m=20
